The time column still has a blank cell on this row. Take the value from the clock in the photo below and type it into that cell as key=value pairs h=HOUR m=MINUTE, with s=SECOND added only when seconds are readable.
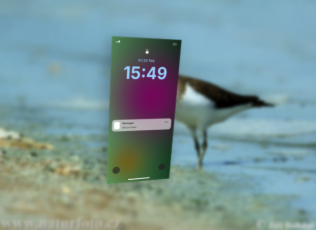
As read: h=15 m=49
